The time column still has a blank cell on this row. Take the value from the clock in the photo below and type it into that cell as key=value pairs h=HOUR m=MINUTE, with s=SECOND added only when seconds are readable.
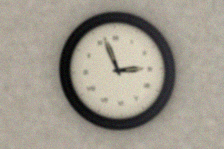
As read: h=2 m=57
